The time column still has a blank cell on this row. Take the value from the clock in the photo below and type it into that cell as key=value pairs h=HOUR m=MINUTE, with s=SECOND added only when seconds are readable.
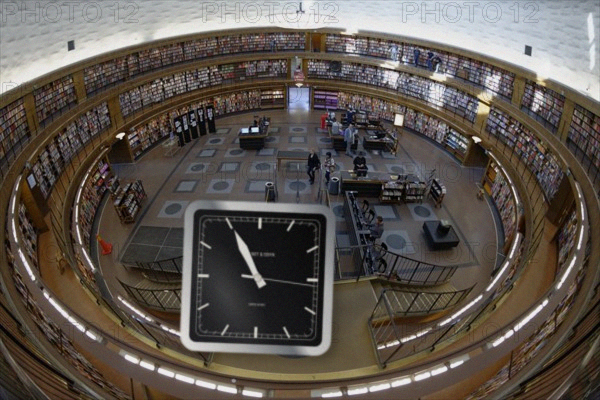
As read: h=10 m=55 s=16
